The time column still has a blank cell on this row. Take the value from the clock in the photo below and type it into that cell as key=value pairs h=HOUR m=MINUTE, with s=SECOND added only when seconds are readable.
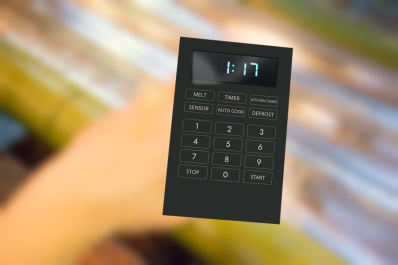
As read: h=1 m=17
